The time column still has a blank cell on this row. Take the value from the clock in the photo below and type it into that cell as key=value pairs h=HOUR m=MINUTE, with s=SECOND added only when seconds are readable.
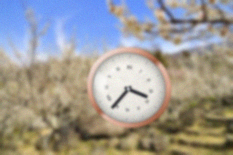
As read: h=3 m=36
